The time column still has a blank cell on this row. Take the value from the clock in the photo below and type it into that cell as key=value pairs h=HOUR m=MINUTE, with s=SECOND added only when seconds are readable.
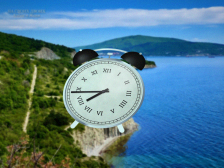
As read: h=7 m=44
